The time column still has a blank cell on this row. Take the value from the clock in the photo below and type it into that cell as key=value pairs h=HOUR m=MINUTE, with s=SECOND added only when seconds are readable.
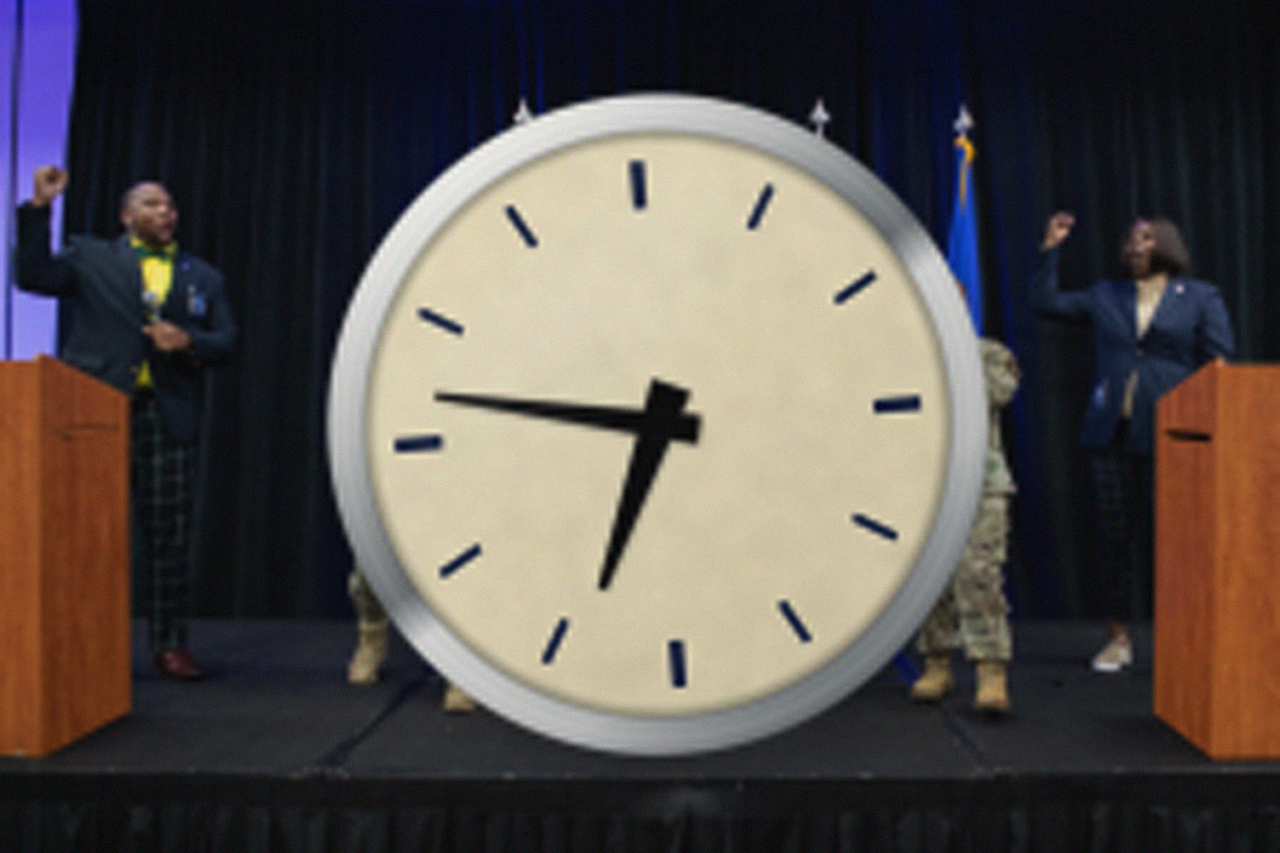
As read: h=6 m=47
